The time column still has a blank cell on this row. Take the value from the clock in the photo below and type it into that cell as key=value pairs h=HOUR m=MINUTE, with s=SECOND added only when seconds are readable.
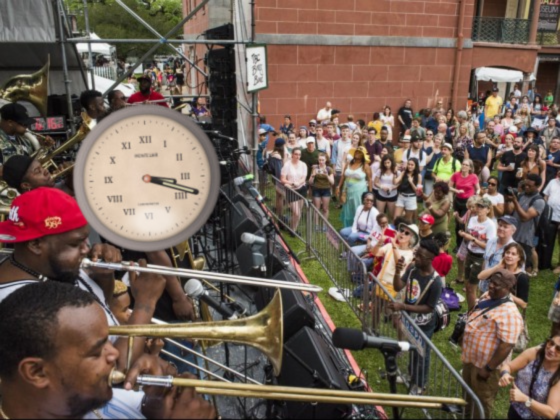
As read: h=3 m=18
